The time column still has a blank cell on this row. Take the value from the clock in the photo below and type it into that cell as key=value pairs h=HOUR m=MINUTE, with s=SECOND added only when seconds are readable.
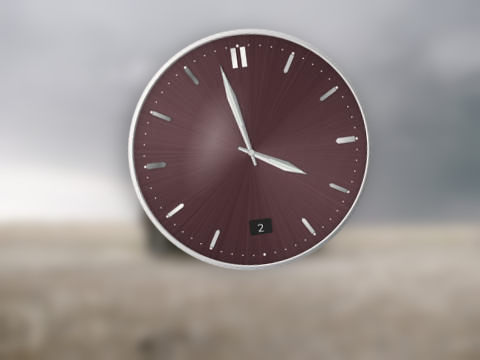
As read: h=3 m=58
